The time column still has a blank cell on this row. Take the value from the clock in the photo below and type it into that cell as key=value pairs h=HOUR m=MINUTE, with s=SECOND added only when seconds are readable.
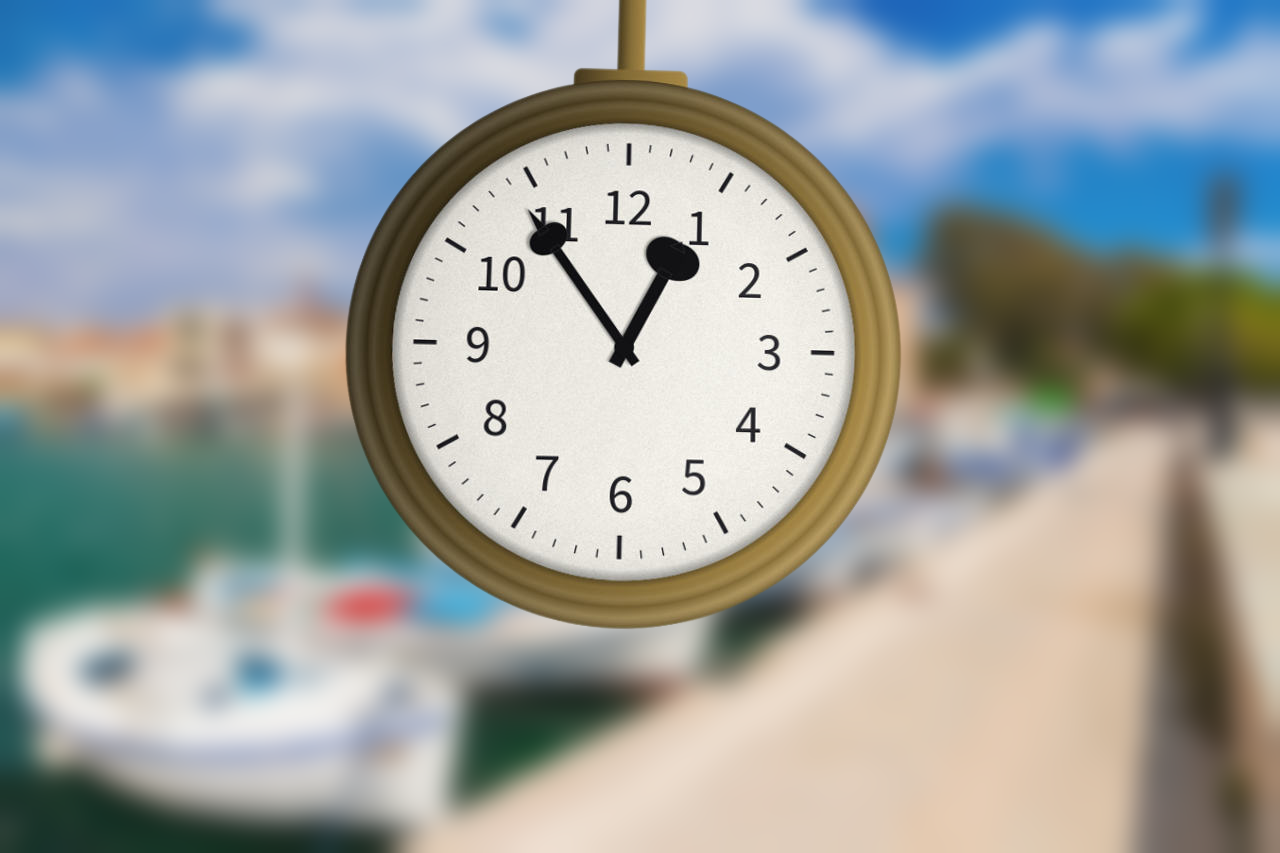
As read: h=12 m=54
